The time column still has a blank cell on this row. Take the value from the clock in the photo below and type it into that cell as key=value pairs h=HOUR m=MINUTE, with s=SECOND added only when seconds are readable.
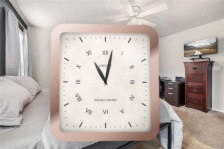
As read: h=11 m=2
